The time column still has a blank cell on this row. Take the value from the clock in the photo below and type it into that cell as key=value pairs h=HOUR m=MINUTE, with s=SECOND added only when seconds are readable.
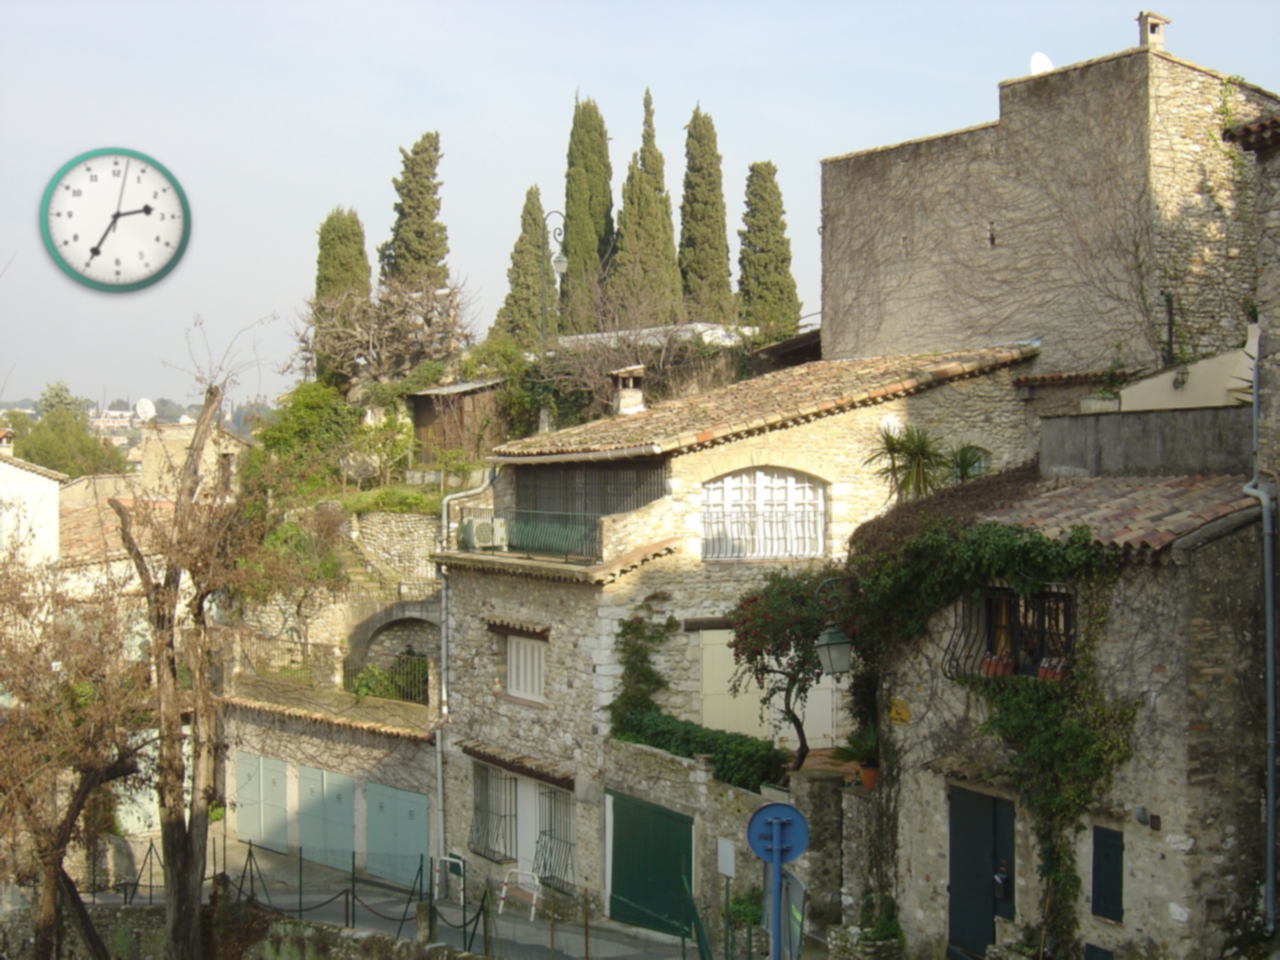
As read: h=2 m=35 s=2
